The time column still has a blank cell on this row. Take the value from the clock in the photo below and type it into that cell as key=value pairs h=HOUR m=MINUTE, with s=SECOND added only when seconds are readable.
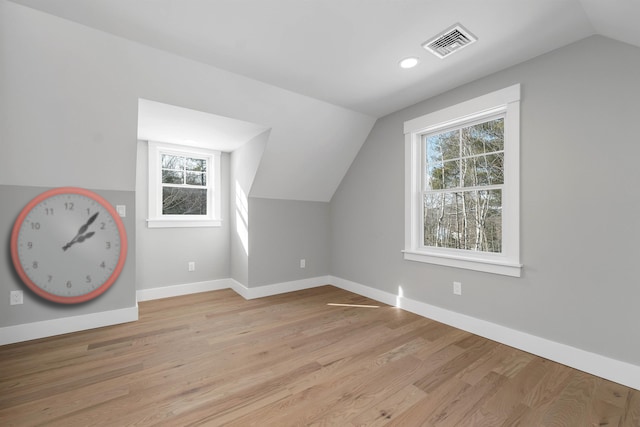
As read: h=2 m=7
